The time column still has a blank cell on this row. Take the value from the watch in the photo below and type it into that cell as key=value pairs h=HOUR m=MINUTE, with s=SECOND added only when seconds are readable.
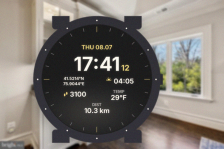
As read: h=17 m=41 s=12
